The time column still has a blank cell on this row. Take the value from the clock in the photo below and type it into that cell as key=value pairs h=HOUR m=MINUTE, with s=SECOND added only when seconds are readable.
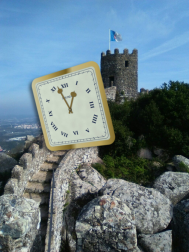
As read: h=12 m=57
